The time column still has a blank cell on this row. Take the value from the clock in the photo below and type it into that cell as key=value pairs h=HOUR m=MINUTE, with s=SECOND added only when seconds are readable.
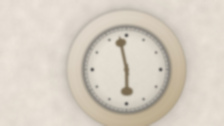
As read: h=5 m=58
